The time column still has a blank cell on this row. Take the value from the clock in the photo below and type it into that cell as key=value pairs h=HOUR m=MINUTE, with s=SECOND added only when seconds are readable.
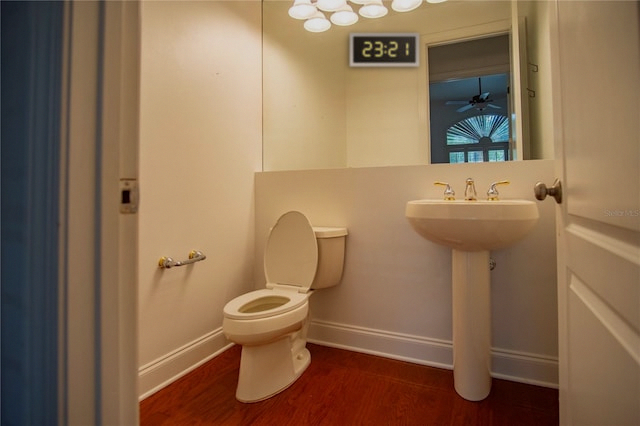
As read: h=23 m=21
